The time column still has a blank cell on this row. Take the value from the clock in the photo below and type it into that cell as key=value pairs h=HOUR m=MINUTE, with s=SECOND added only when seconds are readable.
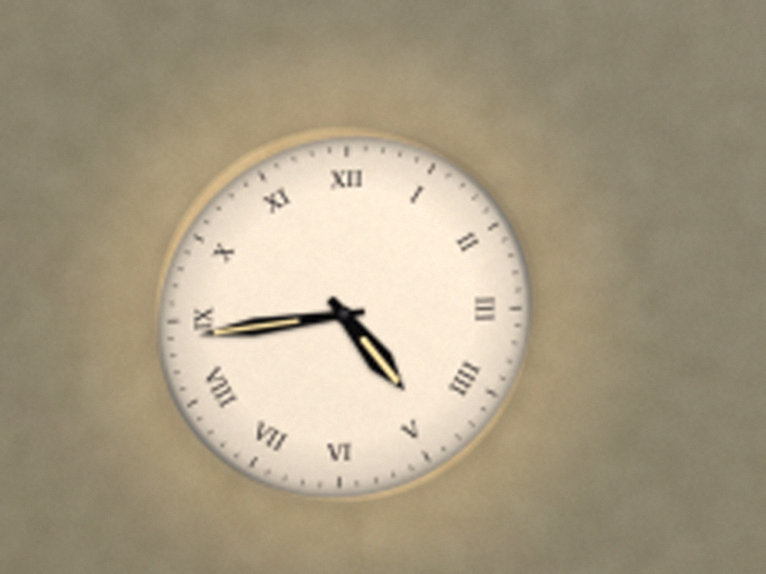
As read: h=4 m=44
